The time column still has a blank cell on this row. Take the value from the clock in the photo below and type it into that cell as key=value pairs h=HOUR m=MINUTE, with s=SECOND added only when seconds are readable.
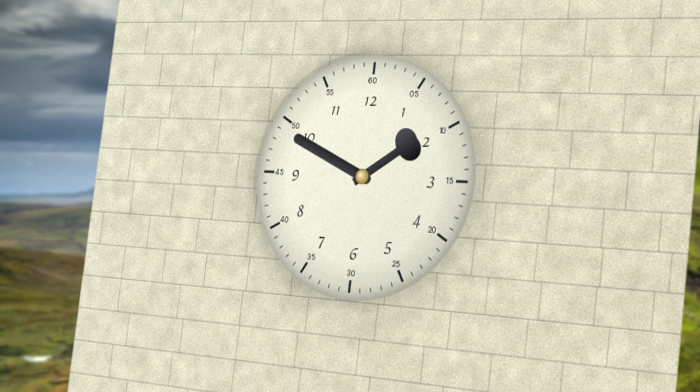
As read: h=1 m=49
